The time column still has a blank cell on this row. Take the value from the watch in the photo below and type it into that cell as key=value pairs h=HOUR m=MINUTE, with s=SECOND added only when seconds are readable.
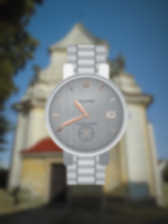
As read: h=10 m=41
